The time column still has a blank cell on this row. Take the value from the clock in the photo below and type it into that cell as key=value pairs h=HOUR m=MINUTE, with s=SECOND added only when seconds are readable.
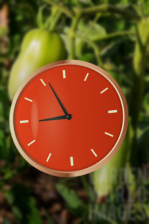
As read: h=8 m=56
